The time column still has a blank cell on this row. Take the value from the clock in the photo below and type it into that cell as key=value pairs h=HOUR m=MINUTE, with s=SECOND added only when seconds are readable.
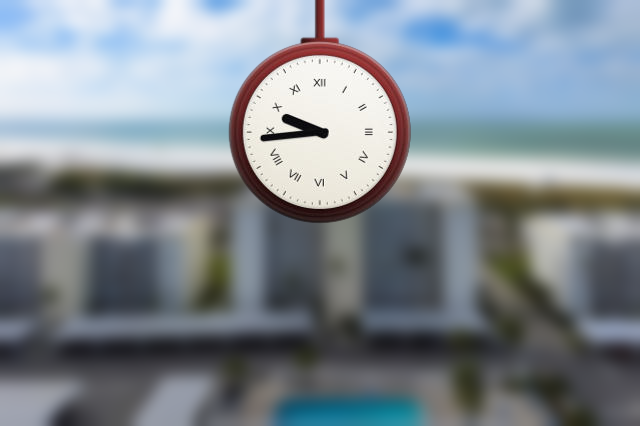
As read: h=9 m=44
